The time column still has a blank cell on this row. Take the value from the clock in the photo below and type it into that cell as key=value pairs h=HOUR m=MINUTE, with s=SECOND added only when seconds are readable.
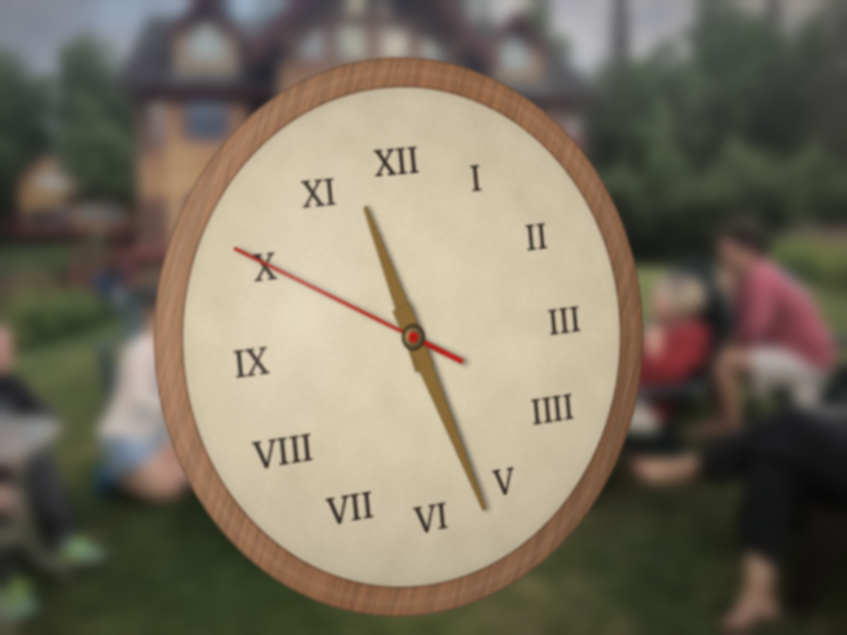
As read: h=11 m=26 s=50
